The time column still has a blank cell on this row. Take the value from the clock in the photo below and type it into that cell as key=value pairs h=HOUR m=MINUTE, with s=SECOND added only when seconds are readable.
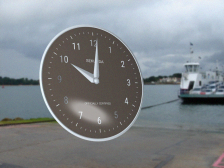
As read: h=10 m=1
